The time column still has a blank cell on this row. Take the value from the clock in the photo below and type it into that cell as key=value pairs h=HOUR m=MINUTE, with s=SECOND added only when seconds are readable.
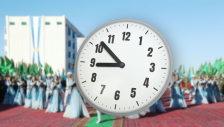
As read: h=8 m=52
